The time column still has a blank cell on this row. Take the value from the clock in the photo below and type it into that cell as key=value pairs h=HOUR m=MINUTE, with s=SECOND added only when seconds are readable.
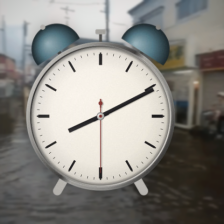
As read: h=8 m=10 s=30
